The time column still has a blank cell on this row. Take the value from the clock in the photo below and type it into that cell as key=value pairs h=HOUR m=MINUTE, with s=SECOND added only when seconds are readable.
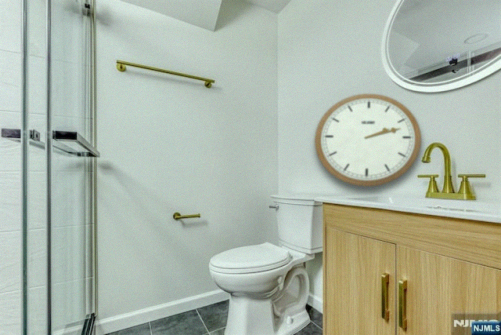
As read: h=2 m=12
